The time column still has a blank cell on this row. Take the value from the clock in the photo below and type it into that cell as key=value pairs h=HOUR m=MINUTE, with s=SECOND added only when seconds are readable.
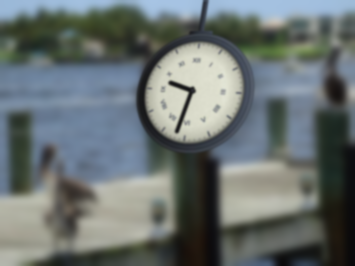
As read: h=9 m=32
